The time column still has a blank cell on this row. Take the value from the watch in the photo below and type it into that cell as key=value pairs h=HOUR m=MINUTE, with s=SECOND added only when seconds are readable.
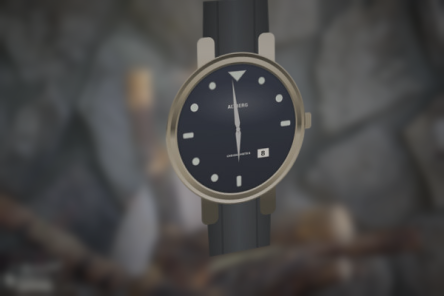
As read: h=5 m=59
